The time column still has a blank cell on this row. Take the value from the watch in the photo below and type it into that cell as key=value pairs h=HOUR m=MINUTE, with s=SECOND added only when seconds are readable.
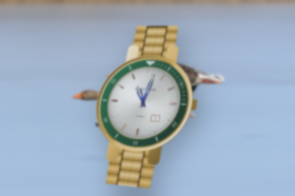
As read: h=11 m=2
